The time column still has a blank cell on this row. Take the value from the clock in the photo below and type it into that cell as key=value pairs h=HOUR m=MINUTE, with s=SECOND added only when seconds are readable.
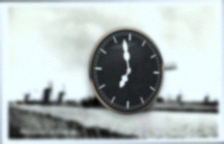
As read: h=6 m=58
